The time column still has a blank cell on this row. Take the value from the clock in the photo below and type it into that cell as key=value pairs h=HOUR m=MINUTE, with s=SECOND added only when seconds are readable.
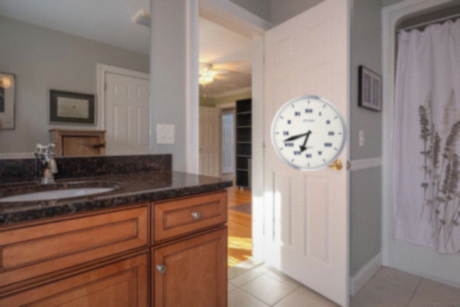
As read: h=6 m=42
